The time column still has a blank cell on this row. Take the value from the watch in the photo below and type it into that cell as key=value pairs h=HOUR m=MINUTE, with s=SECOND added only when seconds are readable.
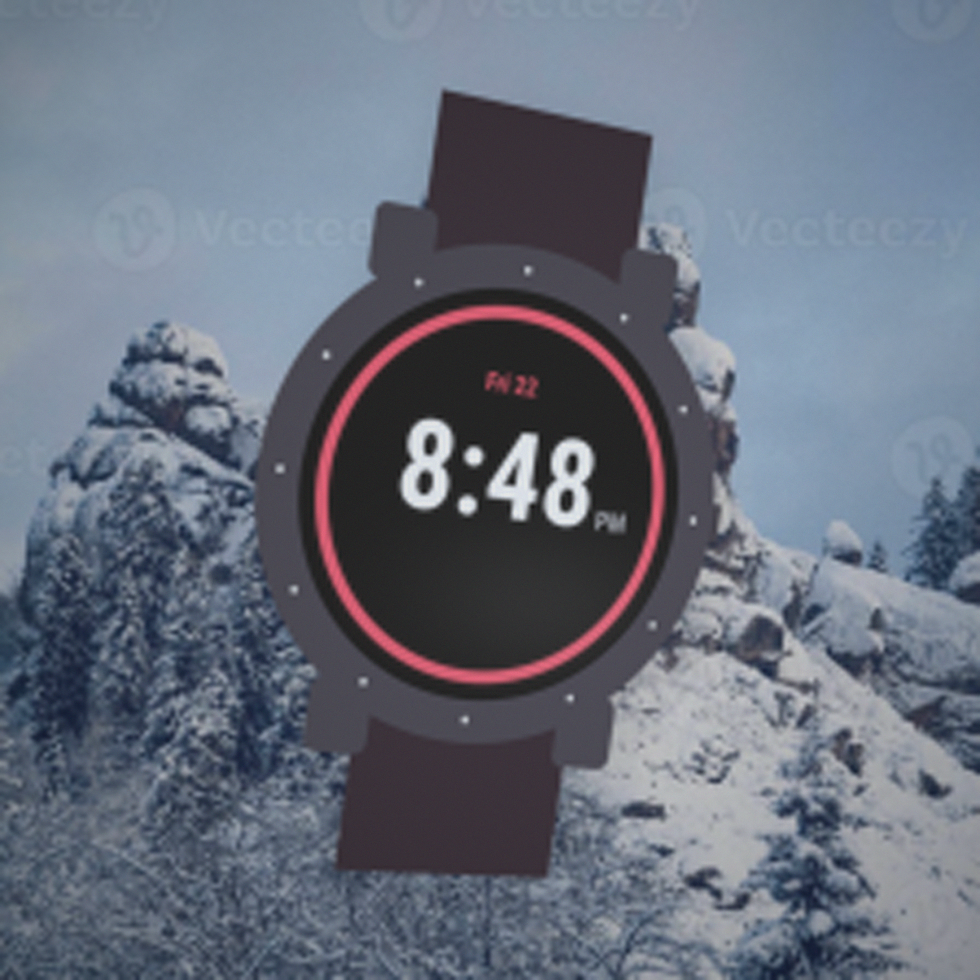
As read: h=8 m=48
